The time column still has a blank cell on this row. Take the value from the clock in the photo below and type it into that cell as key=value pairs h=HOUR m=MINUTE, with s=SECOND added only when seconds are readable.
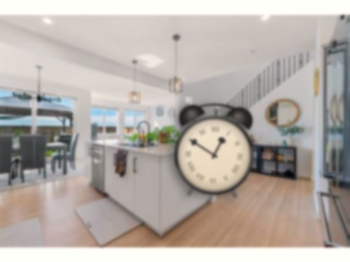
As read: h=12 m=50
